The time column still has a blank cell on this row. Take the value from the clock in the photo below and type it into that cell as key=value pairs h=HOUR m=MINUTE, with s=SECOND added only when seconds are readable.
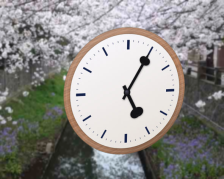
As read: h=5 m=5
